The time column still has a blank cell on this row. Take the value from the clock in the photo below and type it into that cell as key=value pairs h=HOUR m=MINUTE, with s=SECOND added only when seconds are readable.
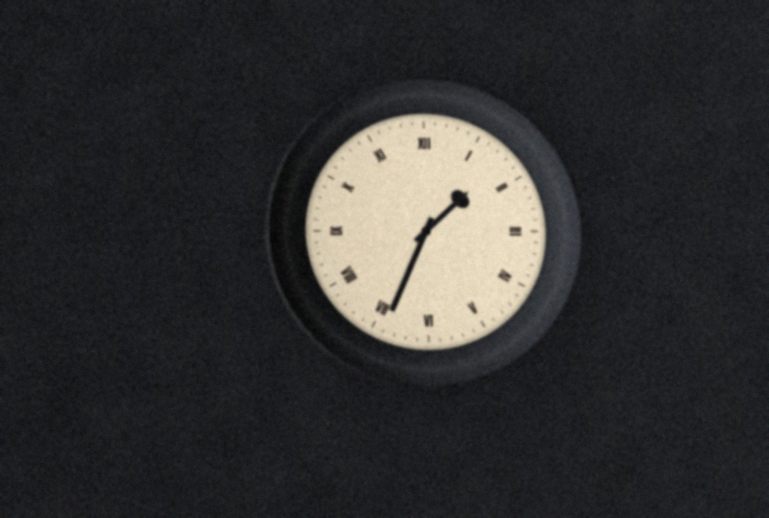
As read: h=1 m=34
